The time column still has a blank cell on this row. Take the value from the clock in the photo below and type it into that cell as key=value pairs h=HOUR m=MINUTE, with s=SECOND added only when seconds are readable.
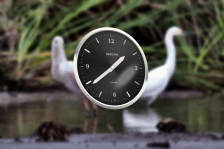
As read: h=1 m=39
